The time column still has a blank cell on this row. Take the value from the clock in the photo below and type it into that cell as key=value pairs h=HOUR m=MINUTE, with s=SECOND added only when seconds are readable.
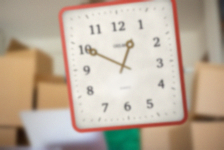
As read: h=12 m=50
